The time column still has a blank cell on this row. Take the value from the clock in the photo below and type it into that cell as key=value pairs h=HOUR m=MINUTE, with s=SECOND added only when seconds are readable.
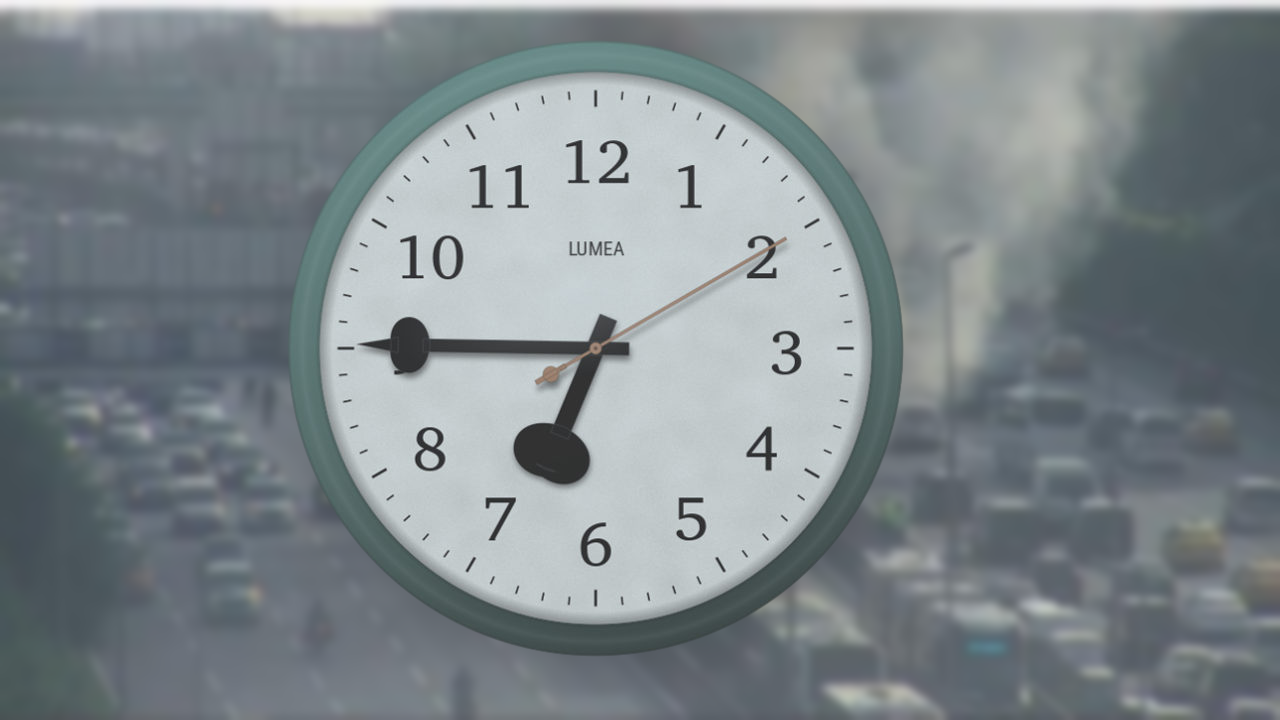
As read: h=6 m=45 s=10
